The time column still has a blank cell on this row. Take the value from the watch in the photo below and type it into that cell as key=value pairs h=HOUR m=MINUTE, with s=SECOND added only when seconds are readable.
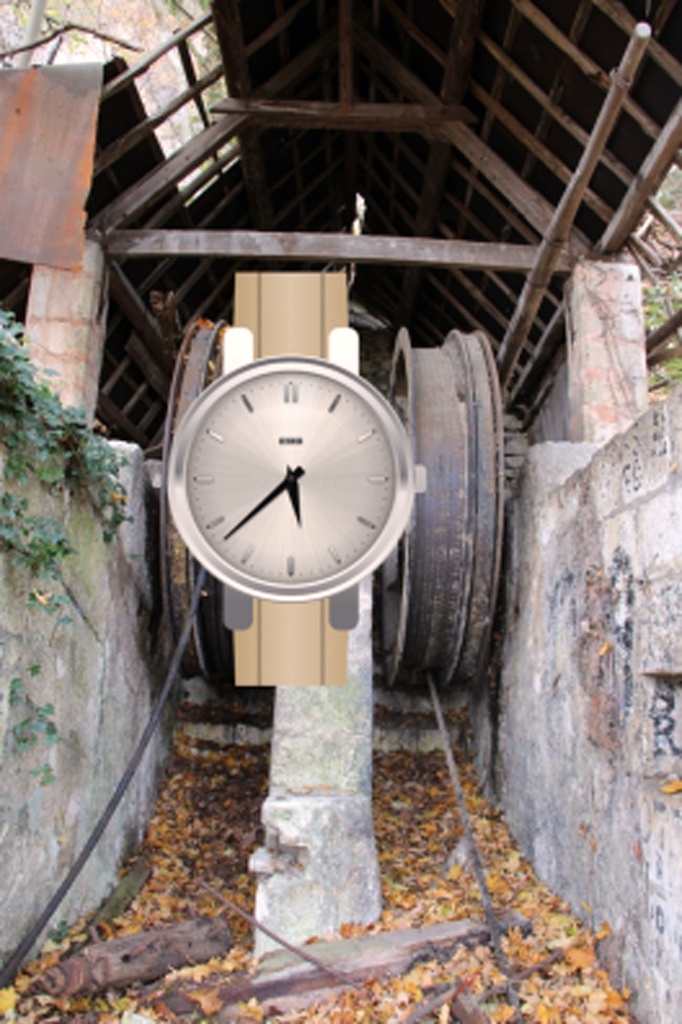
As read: h=5 m=38
